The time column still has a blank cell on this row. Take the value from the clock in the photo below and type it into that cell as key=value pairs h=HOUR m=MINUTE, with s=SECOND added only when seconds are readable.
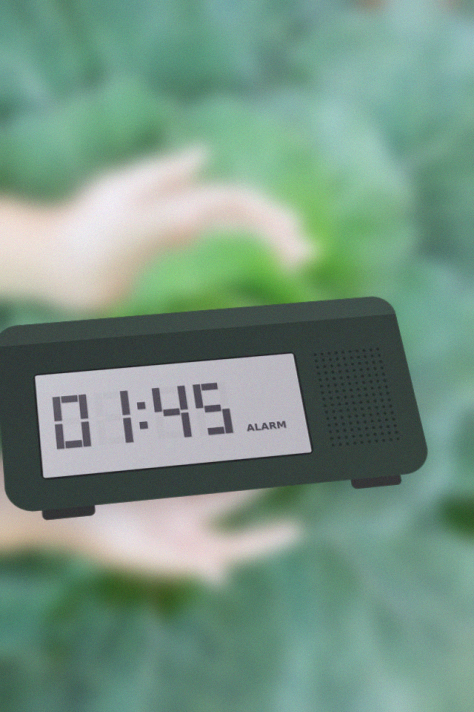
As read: h=1 m=45
